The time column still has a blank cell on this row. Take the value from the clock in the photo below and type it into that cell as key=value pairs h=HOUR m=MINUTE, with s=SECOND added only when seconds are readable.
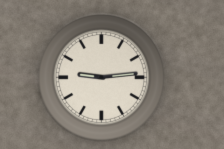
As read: h=9 m=14
